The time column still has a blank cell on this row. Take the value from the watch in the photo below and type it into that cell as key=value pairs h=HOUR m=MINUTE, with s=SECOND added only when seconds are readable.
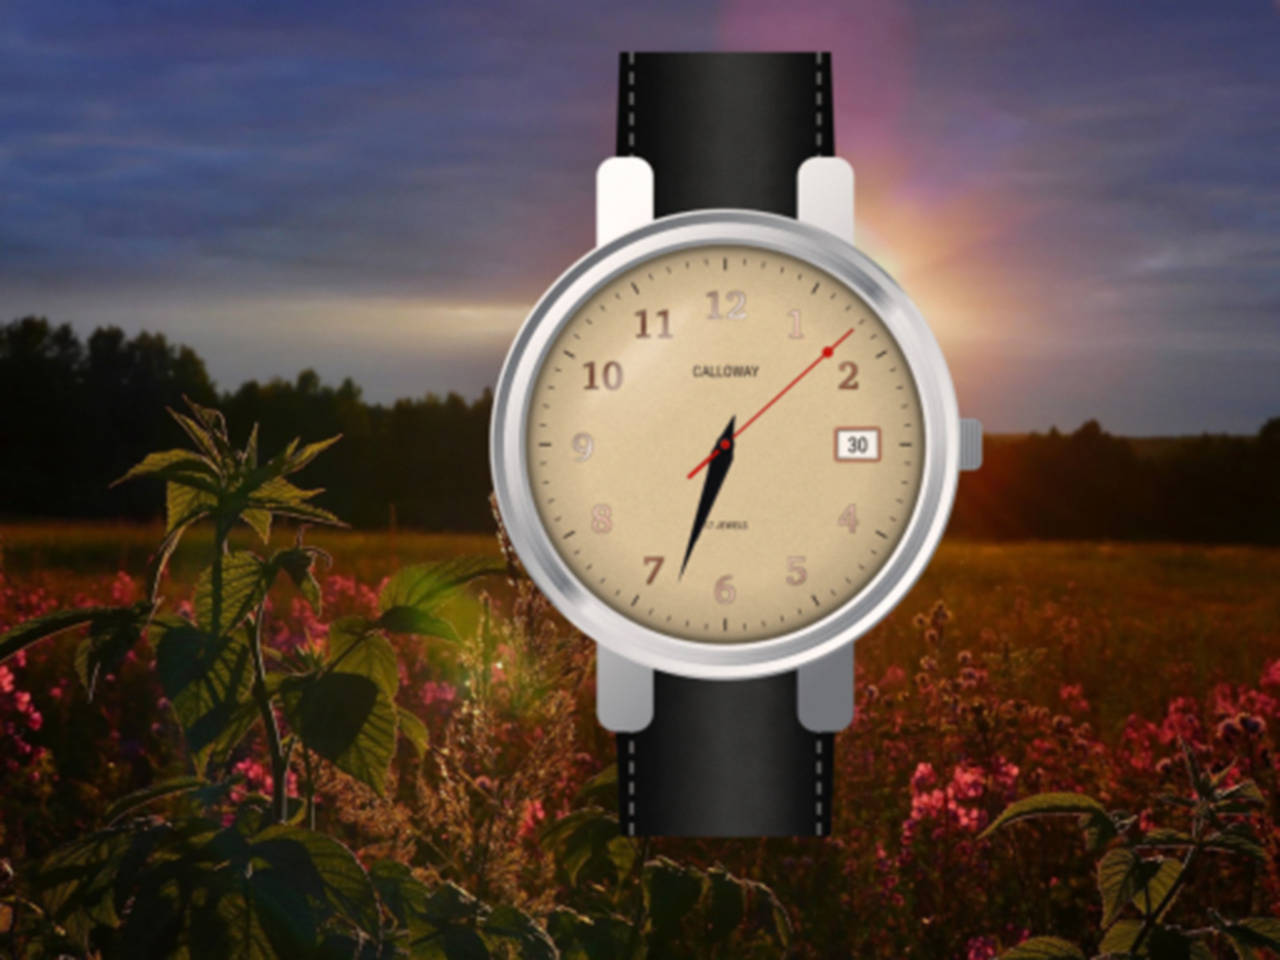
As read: h=6 m=33 s=8
